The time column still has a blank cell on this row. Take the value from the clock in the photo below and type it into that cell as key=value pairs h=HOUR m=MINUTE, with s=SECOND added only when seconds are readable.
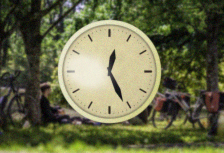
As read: h=12 m=26
